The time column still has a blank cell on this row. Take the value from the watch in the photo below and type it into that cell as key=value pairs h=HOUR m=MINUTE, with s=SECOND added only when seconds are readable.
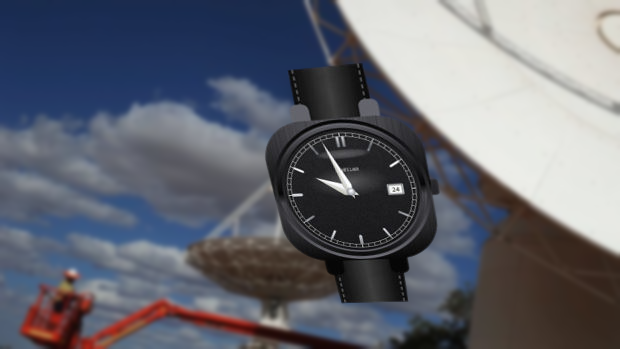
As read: h=9 m=57
